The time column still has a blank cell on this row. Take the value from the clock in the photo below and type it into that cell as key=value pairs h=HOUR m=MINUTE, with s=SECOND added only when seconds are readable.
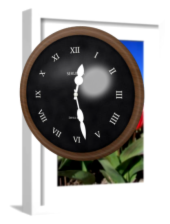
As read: h=12 m=28
